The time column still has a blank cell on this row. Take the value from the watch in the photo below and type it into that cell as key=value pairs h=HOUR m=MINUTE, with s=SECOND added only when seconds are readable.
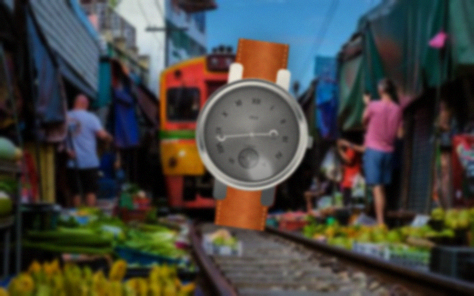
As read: h=2 m=43
